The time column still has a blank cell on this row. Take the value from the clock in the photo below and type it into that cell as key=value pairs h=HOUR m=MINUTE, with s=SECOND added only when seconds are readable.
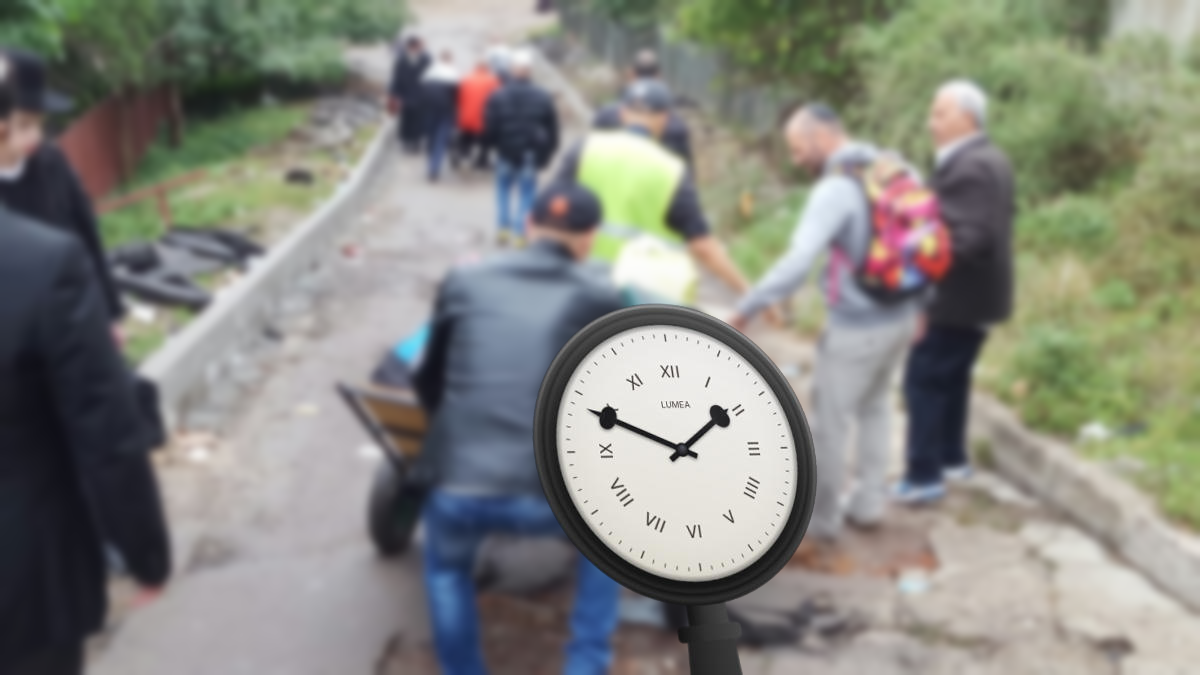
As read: h=1 m=49
